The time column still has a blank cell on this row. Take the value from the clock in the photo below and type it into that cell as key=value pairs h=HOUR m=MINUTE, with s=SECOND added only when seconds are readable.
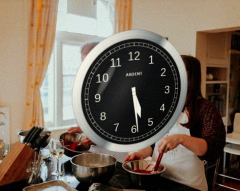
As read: h=5 m=29
